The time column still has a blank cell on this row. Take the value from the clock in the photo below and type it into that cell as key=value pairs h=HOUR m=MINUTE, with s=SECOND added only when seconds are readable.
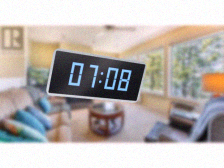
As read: h=7 m=8
